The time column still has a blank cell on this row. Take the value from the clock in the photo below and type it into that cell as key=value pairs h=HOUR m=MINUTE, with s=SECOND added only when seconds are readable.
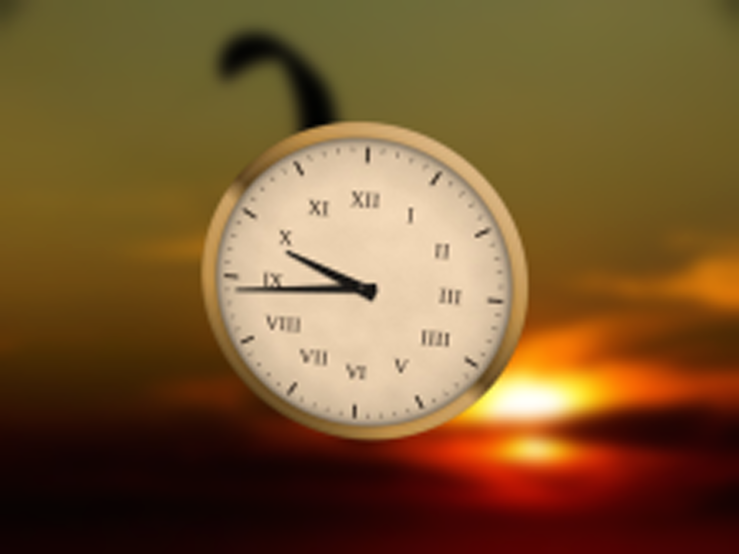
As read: h=9 m=44
